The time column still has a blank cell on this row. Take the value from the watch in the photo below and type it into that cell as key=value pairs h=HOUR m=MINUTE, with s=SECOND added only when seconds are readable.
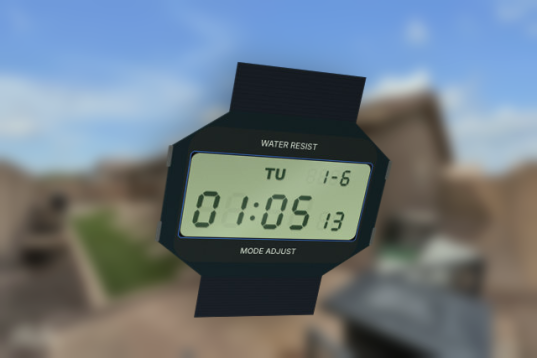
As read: h=1 m=5 s=13
